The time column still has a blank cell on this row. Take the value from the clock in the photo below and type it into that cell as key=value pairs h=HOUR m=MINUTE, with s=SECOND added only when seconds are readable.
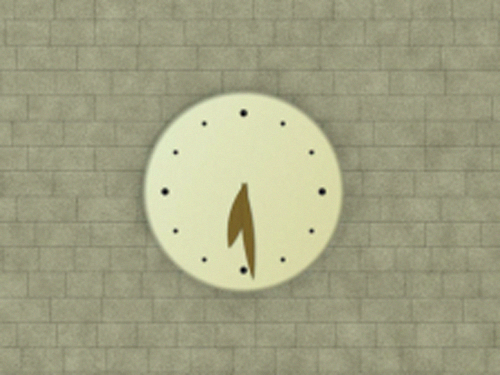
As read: h=6 m=29
